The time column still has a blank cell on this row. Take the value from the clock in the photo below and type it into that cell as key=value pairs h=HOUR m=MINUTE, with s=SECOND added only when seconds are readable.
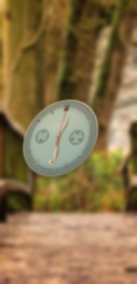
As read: h=12 m=29
